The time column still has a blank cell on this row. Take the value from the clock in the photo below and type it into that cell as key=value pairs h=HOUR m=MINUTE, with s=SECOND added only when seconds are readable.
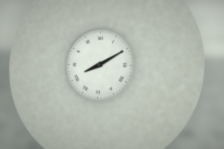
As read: h=8 m=10
